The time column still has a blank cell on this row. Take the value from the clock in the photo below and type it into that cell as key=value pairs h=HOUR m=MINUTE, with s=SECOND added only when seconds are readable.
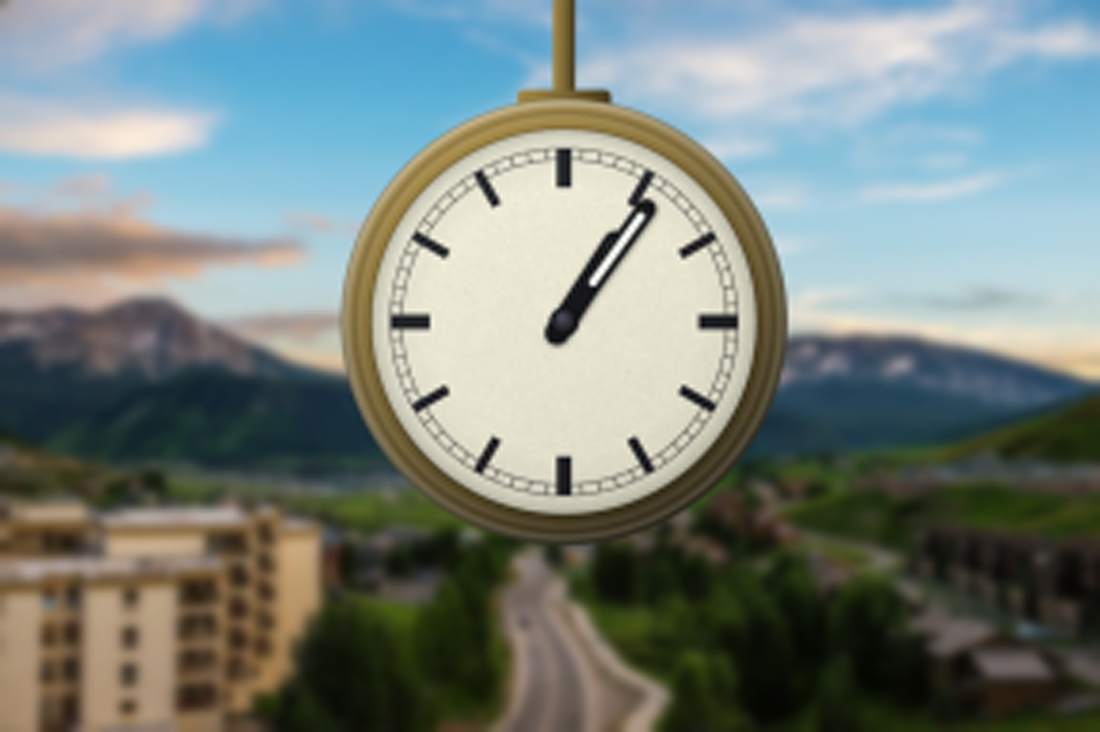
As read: h=1 m=6
